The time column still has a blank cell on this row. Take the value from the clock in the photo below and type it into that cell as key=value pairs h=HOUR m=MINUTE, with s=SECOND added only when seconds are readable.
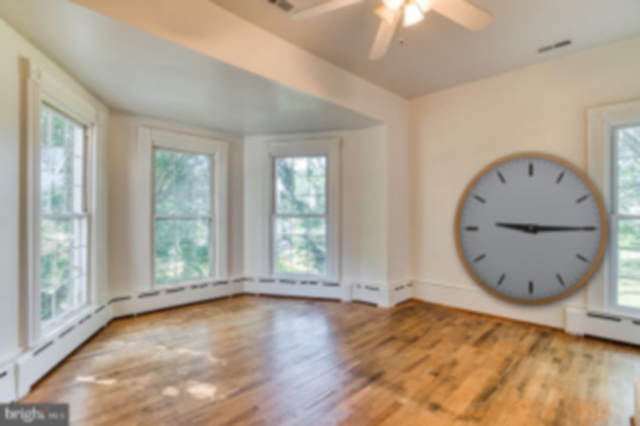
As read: h=9 m=15
